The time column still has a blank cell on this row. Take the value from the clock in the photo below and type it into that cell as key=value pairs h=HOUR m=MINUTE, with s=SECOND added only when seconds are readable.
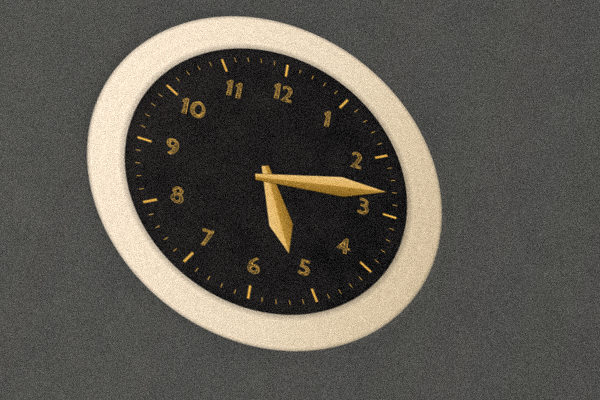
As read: h=5 m=13
